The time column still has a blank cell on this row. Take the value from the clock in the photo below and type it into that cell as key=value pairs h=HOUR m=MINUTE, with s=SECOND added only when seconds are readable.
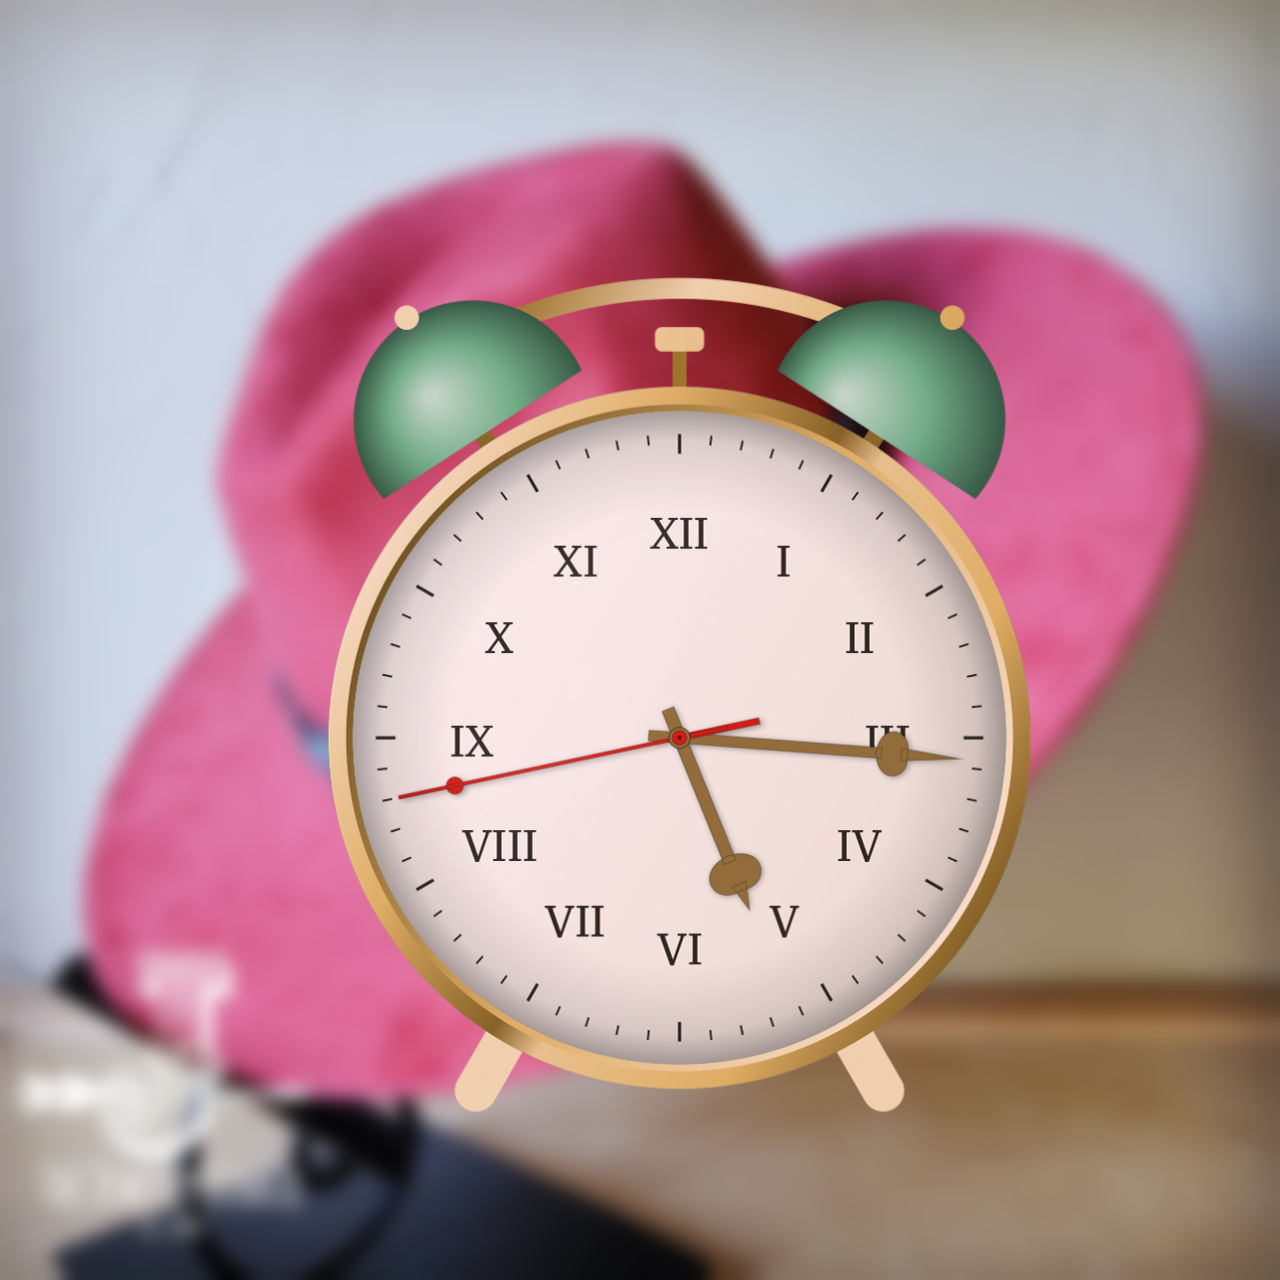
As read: h=5 m=15 s=43
